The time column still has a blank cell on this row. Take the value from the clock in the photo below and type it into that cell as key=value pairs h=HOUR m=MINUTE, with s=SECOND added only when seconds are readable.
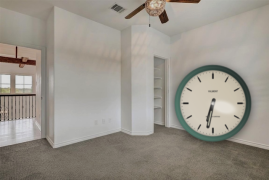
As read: h=6 m=32
